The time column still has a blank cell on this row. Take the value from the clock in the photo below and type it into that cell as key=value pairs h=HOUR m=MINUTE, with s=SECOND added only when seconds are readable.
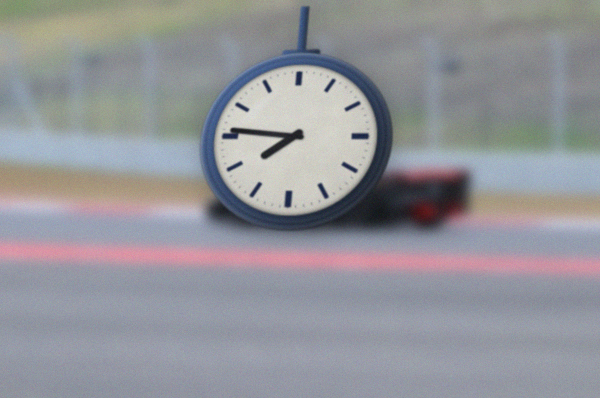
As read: h=7 m=46
